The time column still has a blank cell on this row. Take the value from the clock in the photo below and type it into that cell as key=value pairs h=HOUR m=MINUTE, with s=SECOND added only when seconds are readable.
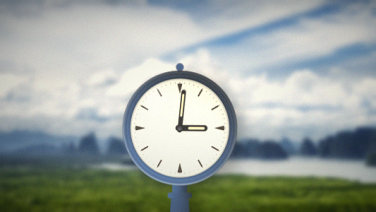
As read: h=3 m=1
